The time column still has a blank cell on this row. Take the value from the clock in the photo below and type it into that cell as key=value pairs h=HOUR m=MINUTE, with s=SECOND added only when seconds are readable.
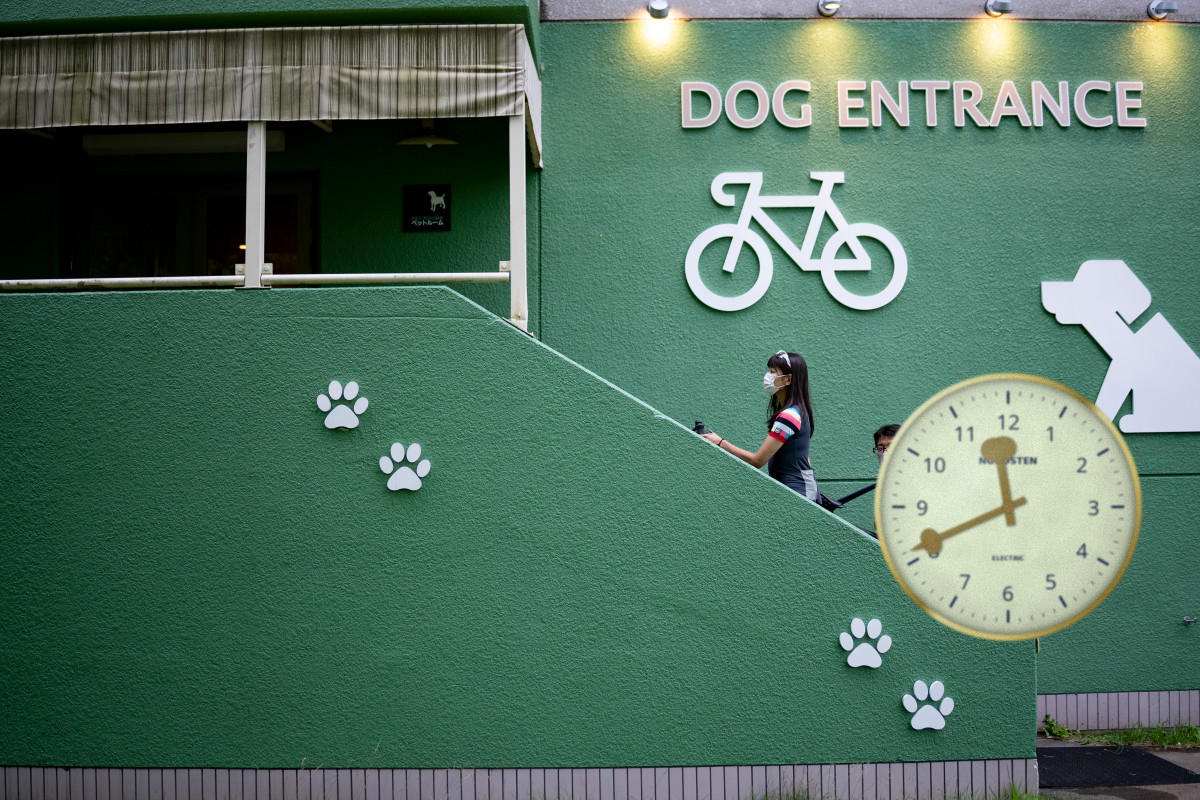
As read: h=11 m=41
